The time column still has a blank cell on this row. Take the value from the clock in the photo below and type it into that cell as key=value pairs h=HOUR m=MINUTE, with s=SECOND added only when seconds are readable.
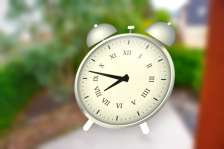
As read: h=7 m=47
